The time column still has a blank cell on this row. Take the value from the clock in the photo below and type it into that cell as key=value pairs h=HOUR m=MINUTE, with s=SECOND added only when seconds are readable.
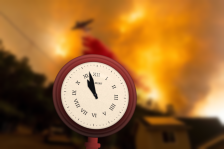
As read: h=10 m=57
